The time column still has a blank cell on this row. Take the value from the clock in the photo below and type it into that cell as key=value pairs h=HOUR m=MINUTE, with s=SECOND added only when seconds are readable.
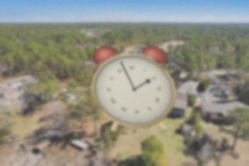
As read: h=1 m=57
